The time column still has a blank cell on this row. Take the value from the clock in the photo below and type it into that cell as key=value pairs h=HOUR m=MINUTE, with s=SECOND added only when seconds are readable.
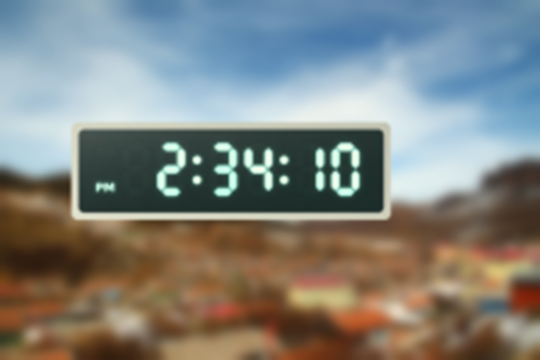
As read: h=2 m=34 s=10
